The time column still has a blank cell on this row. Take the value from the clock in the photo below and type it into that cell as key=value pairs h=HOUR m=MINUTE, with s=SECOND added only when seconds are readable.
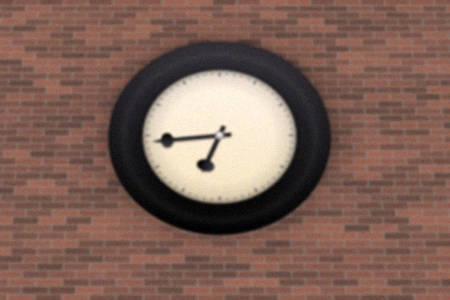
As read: h=6 m=44
